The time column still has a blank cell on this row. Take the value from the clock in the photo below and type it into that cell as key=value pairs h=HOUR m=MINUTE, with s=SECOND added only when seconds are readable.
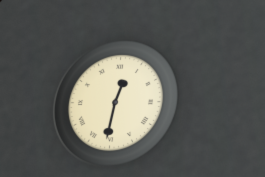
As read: h=12 m=31
